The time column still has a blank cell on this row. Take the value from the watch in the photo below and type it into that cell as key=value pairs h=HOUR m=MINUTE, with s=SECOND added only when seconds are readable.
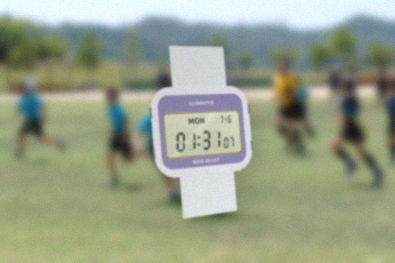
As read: h=1 m=31 s=7
